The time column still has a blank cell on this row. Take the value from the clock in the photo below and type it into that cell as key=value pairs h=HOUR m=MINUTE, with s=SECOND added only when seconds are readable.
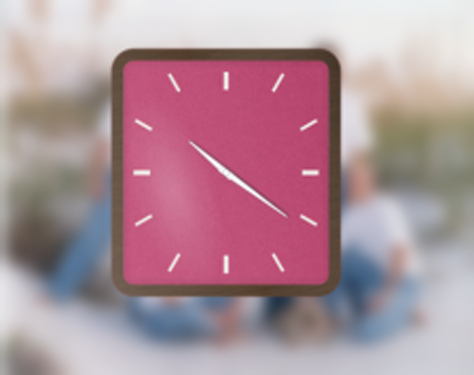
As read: h=10 m=21
